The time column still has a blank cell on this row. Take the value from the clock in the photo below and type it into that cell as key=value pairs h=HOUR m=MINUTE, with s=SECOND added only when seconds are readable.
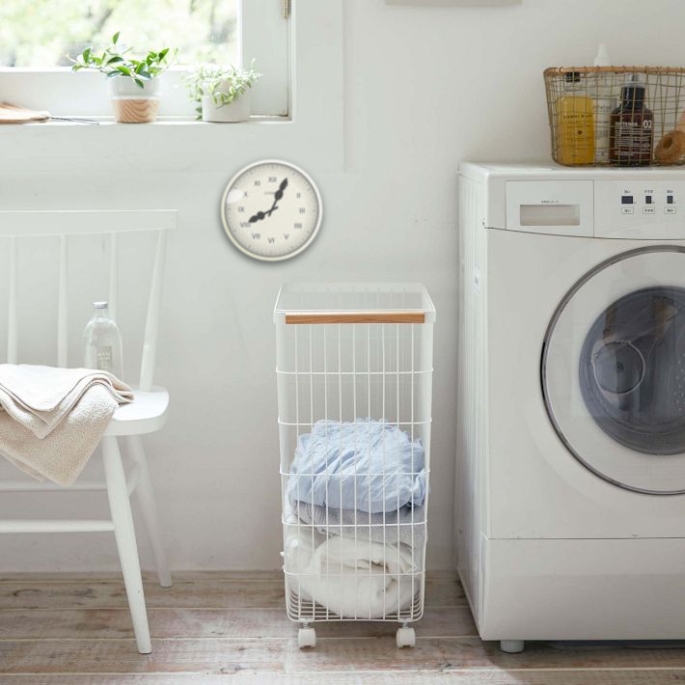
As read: h=8 m=4
